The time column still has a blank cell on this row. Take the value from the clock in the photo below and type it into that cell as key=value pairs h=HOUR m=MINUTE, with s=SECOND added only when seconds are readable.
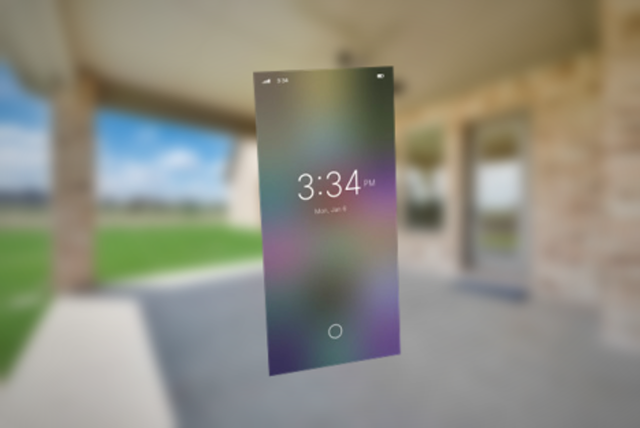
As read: h=3 m=34
